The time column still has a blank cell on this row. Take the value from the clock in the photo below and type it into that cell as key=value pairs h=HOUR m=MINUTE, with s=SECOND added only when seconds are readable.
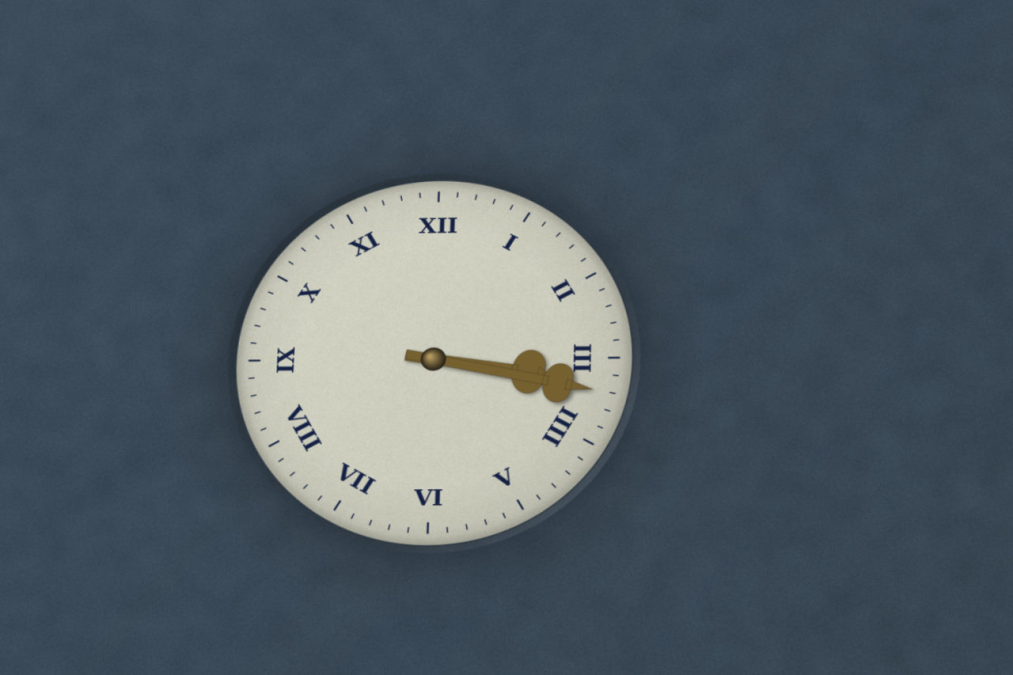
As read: h=3 m=17
